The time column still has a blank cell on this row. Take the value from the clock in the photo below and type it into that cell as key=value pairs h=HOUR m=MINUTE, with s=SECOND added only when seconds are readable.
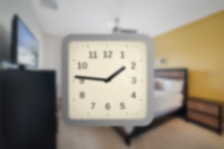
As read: h=1 m=46
